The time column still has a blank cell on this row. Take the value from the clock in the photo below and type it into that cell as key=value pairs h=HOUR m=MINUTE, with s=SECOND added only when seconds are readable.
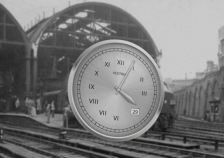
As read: h=4 m=4
